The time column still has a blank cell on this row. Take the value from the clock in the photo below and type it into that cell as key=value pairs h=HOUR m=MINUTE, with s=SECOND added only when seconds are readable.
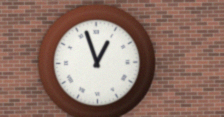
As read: h=12 m=57
